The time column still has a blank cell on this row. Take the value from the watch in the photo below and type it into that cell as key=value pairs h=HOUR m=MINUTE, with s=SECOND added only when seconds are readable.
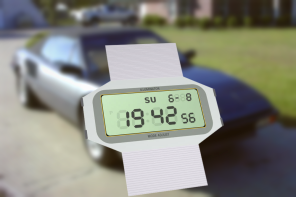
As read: h=19 m=42 s=56
